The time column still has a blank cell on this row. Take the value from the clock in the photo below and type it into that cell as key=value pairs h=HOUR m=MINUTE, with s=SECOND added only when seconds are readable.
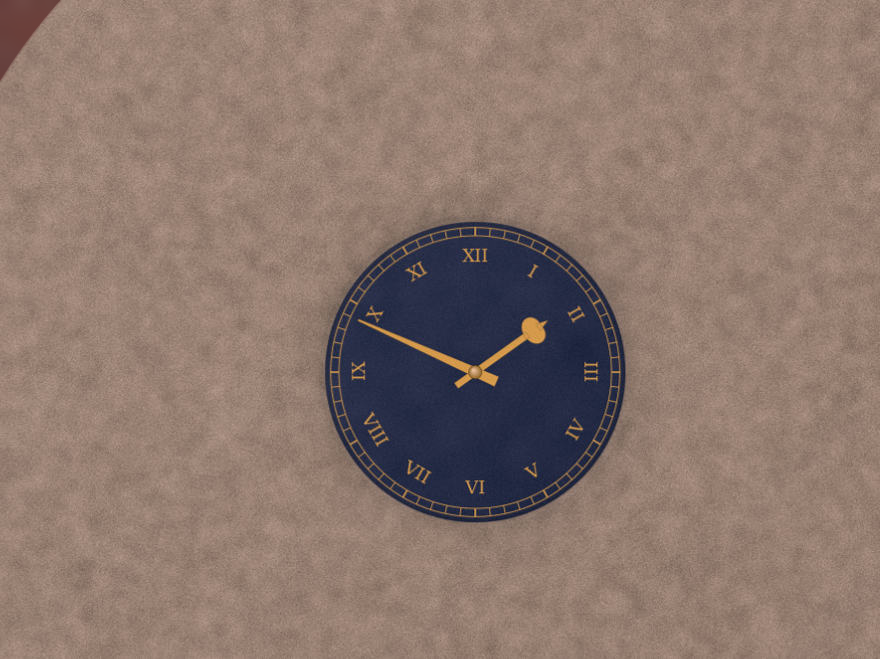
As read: h=1 m=49
